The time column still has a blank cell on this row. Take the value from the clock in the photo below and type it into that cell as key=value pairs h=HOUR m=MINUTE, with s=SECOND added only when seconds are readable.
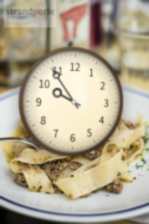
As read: h=9 m=54
